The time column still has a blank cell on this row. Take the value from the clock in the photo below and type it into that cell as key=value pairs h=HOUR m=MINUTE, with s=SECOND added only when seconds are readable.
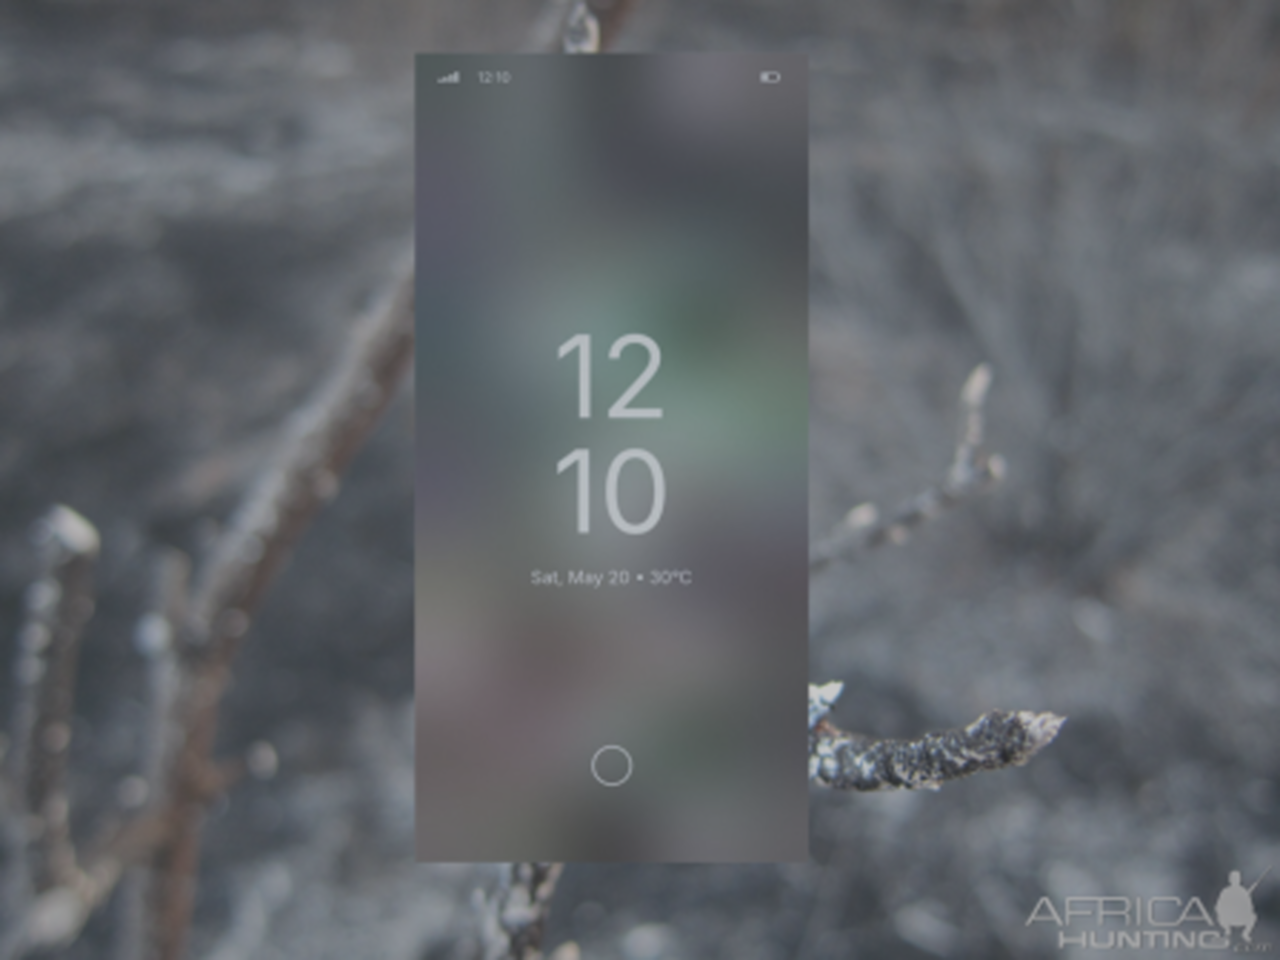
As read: h=12 m=10
